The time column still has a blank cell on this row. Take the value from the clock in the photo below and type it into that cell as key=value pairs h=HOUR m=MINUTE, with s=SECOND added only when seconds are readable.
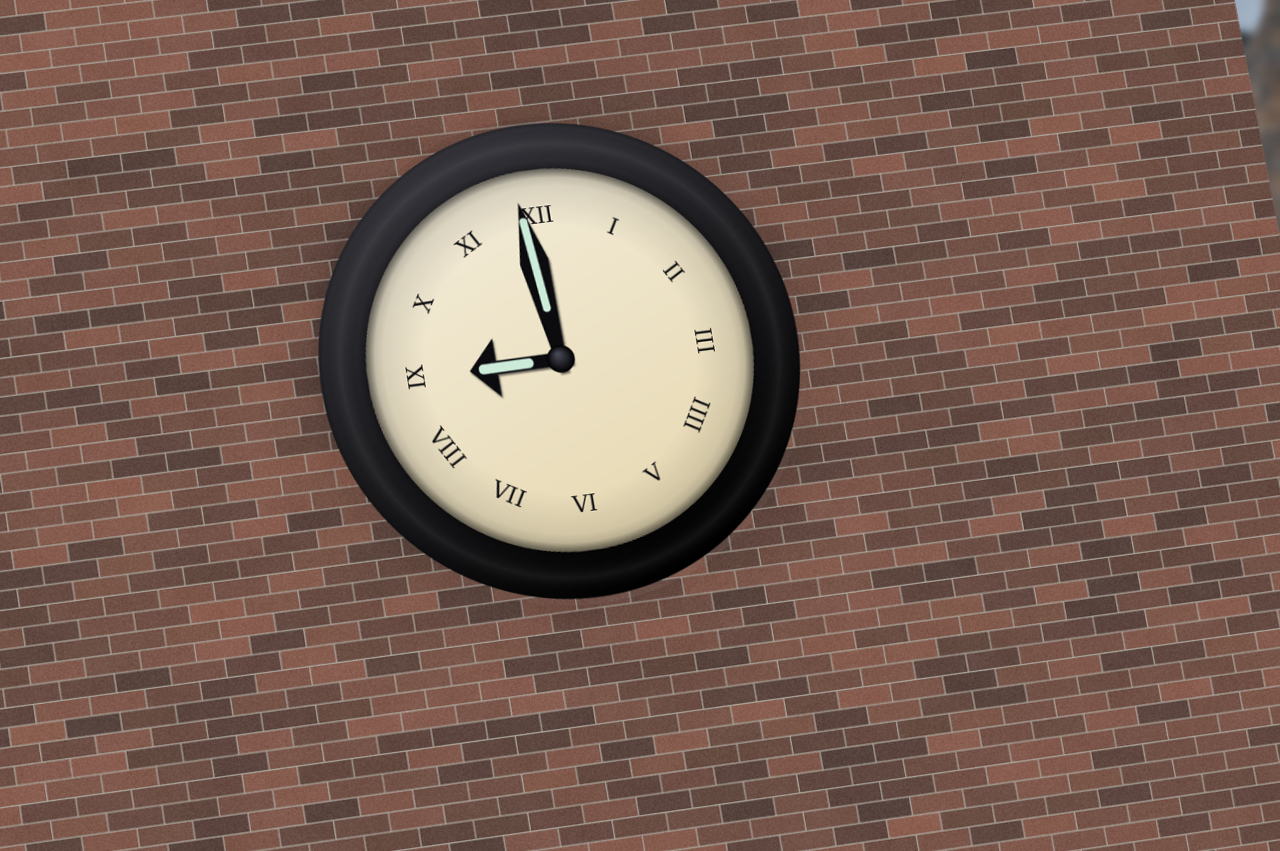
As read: h=8 m=59
